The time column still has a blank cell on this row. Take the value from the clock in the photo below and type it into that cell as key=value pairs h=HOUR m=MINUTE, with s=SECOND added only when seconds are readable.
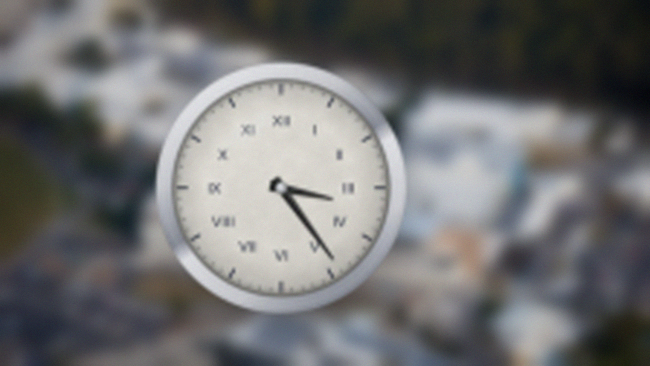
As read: h=3 m=24
